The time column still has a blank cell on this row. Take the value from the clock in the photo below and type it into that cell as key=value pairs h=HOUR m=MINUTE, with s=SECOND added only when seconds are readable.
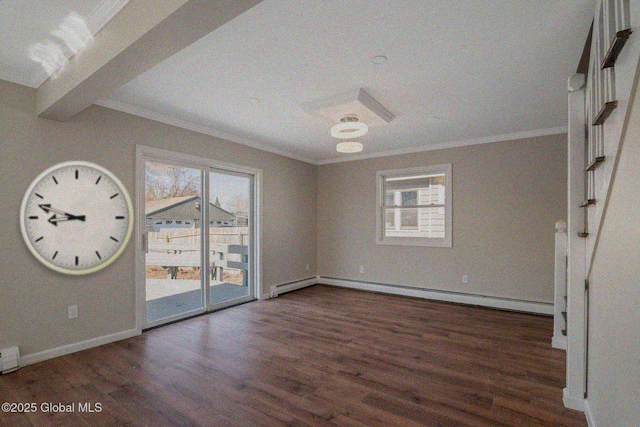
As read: h=8 m=48
